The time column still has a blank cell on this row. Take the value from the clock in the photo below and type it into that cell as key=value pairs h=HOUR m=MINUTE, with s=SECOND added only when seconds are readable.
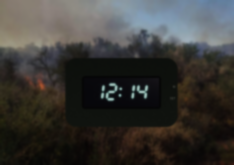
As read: h=12 m=14
